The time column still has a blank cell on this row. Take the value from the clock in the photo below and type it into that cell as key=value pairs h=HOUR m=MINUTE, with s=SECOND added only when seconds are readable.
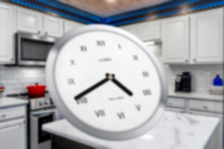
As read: h=4 m=41
